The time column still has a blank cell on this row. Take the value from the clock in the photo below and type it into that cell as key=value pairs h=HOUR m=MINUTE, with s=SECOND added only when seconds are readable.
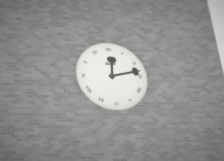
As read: h=12 m=13
